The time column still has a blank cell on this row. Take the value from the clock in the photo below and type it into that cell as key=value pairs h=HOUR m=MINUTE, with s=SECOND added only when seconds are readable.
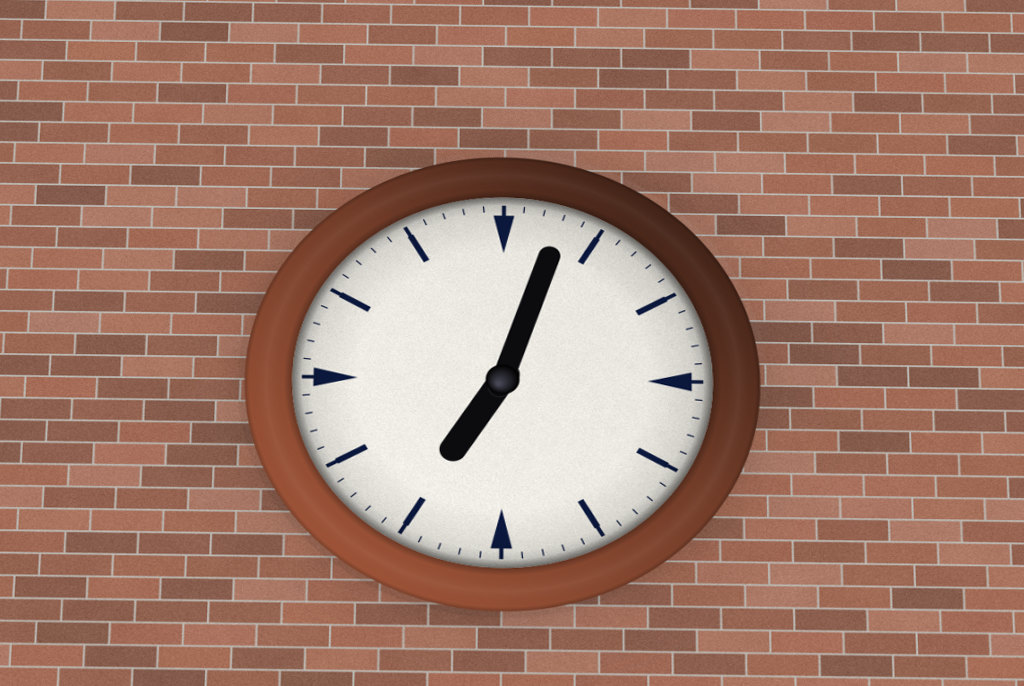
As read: h=7 m=3
